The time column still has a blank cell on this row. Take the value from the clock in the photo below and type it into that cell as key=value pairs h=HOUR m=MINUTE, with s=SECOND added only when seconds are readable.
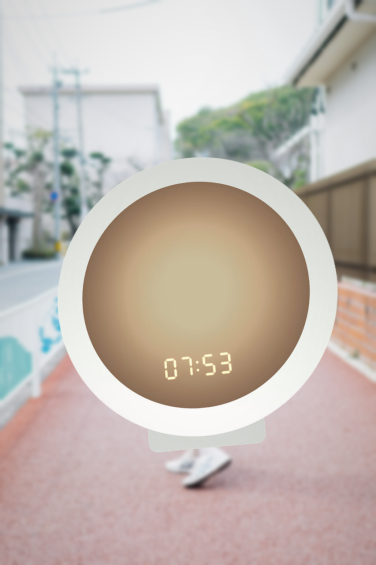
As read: h=7 m=53
